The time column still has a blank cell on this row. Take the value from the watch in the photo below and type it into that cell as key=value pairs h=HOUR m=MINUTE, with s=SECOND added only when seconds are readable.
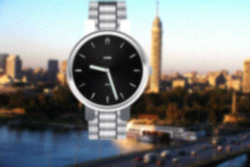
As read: h=9 m=27
